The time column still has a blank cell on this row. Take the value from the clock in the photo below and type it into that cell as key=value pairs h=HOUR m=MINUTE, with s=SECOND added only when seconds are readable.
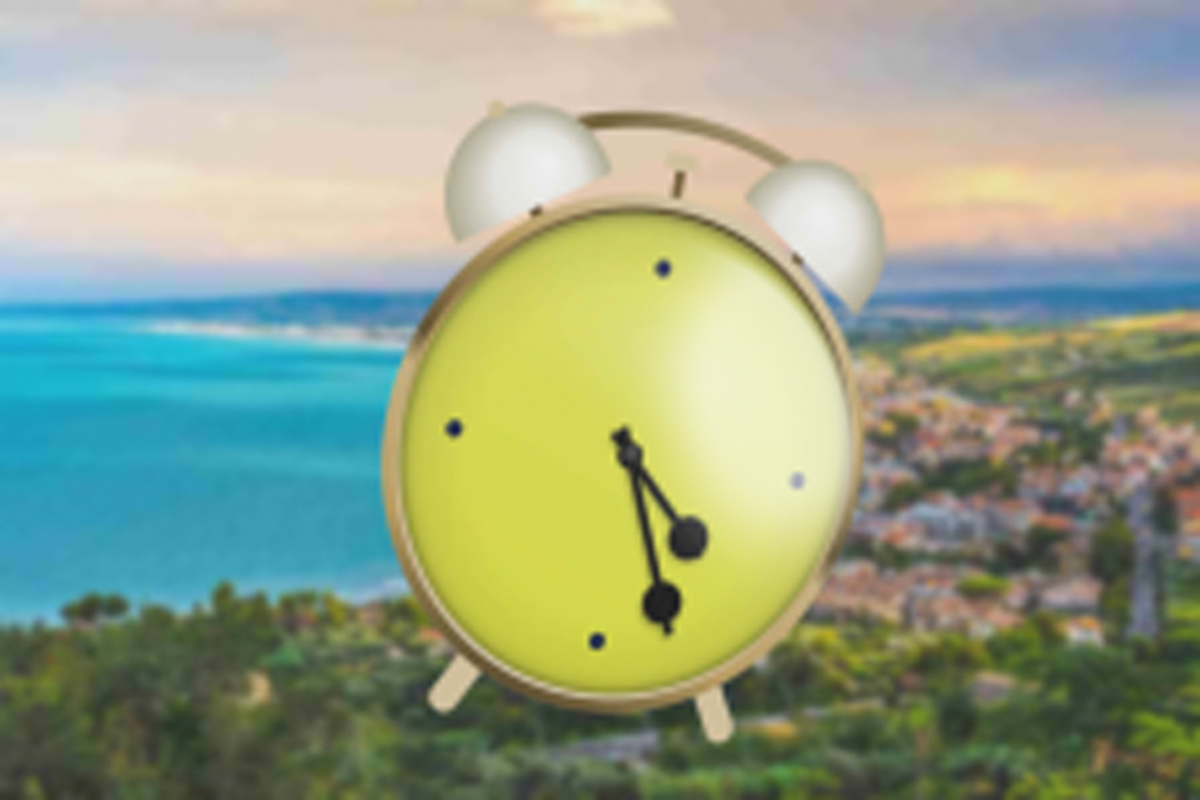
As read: h=4 m=26
